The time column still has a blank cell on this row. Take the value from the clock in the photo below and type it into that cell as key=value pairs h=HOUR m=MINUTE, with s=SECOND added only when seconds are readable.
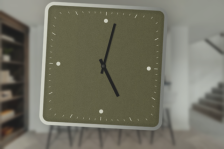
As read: h=5 m=2
